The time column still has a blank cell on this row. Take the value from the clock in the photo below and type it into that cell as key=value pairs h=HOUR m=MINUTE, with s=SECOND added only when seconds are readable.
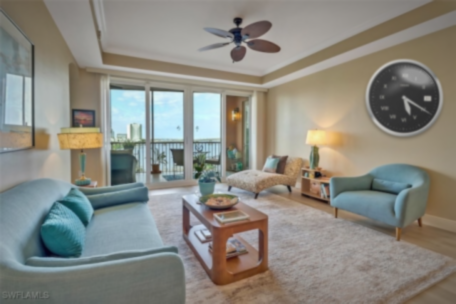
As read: h=5 m=20
